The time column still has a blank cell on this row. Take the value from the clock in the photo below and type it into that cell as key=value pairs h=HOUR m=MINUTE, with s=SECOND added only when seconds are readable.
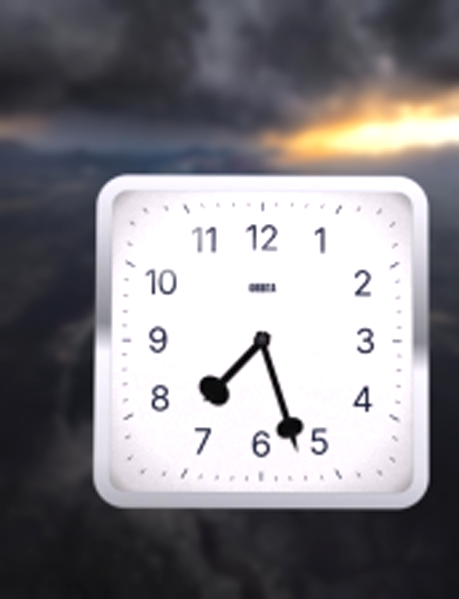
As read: h=7 m=27
